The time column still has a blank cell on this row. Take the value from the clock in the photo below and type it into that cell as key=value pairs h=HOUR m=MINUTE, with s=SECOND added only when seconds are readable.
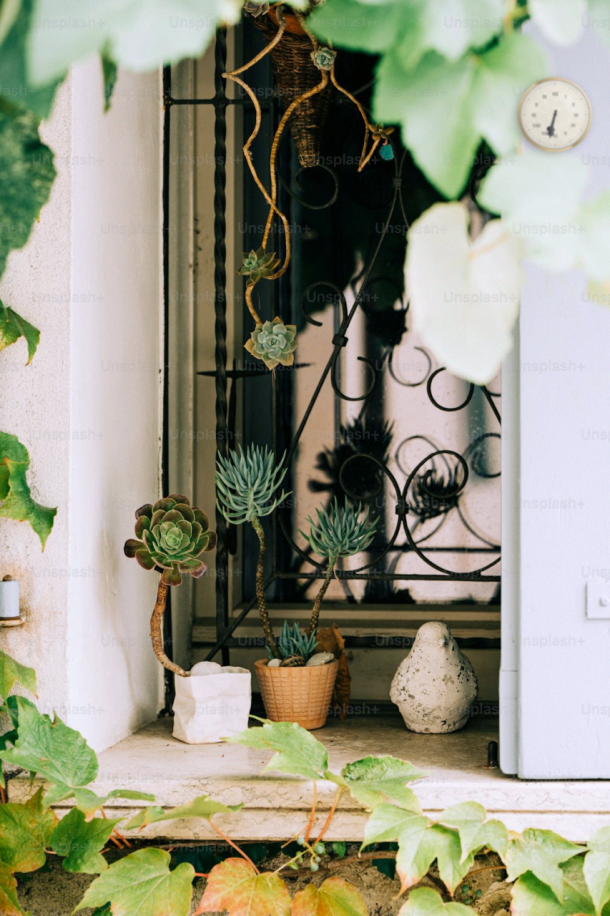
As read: h=6 m=32
